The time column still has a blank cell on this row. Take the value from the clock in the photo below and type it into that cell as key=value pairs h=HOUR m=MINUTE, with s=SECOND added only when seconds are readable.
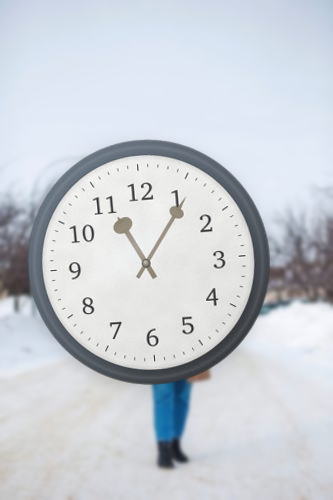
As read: h=11 m=6
